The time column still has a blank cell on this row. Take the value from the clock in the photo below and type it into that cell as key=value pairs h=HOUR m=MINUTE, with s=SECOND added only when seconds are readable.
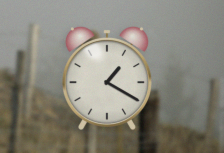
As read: h=1 m=20
